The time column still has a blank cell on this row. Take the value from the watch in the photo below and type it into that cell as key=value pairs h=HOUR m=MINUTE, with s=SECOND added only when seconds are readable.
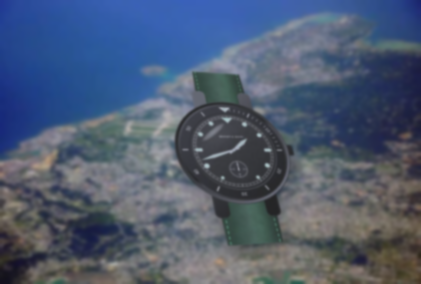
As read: h=1 m=42
